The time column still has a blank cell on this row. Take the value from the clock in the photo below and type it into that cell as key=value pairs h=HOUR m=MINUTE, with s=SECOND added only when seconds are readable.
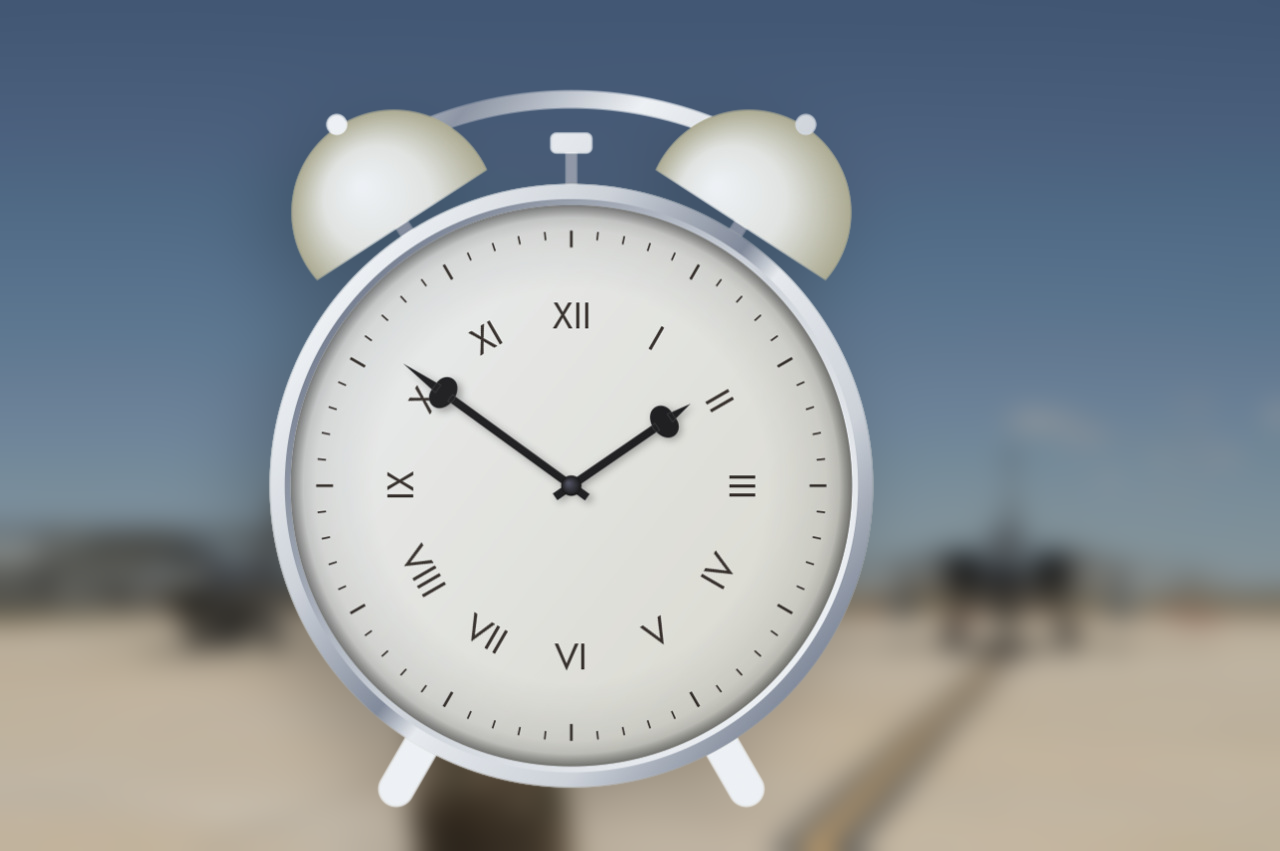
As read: h=1 m=51
